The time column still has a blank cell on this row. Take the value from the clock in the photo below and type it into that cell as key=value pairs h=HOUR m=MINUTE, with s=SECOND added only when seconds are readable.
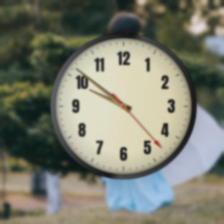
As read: h=9 m=51 s=23
